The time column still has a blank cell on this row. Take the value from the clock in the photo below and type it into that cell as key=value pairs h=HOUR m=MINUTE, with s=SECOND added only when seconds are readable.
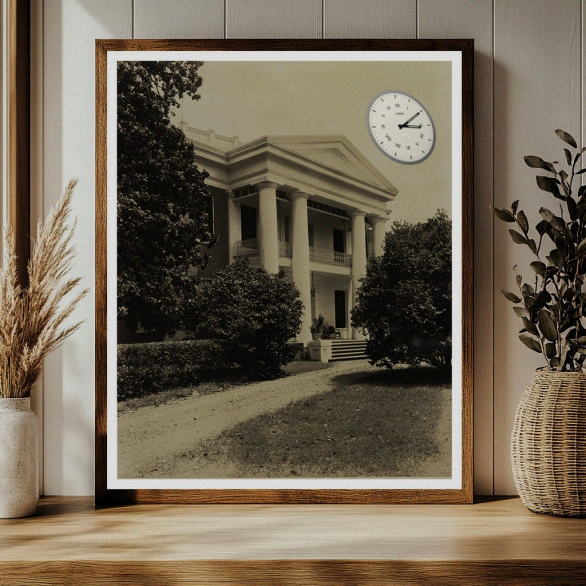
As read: h=3 m=10
